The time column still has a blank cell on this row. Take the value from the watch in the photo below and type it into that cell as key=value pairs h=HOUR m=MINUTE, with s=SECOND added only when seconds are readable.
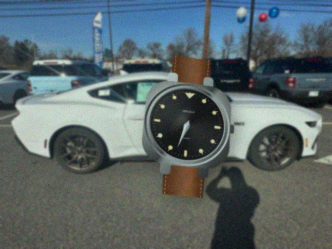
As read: h=6 m=33
